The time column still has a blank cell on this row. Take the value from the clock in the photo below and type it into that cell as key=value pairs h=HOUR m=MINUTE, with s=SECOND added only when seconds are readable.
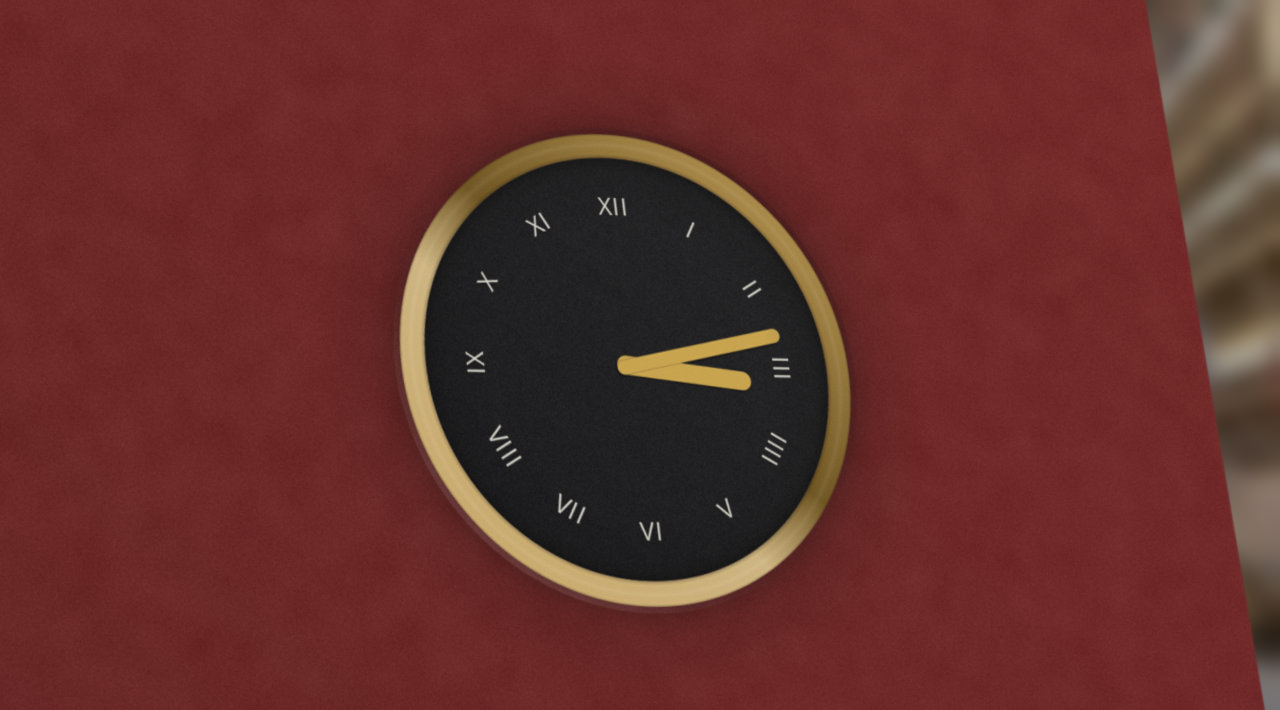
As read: h=3 m=13
